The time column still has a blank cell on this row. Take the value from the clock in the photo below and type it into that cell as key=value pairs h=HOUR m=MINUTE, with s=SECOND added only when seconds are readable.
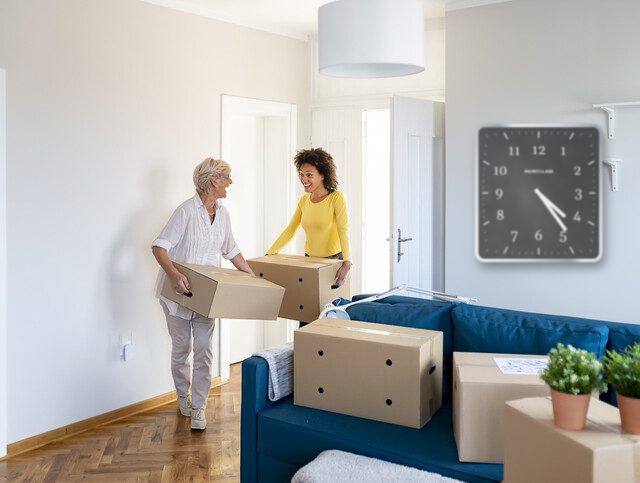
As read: h=4 m=24
